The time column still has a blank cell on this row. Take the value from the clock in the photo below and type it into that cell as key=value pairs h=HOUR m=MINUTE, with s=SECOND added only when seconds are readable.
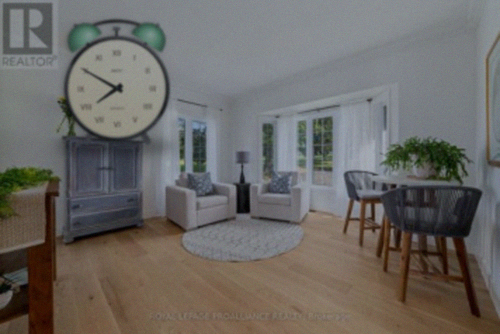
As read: h=7 m=50
